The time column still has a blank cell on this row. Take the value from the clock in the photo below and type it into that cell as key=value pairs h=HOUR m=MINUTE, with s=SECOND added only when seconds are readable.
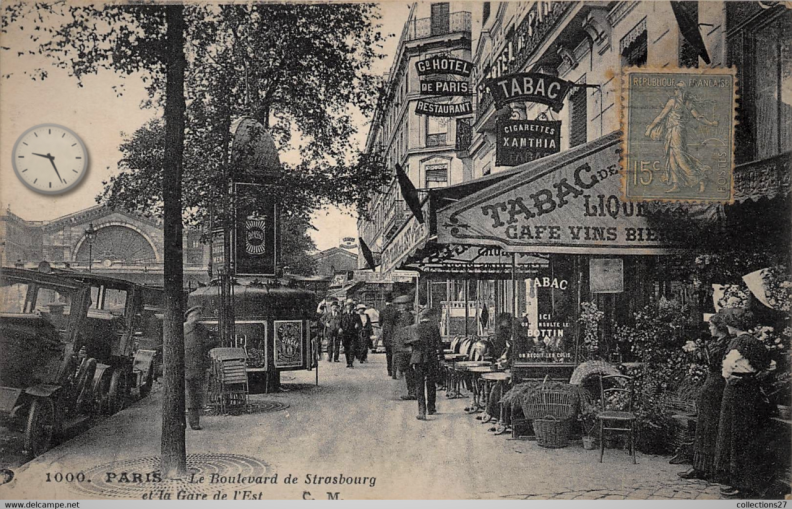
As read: h=9 m=26
